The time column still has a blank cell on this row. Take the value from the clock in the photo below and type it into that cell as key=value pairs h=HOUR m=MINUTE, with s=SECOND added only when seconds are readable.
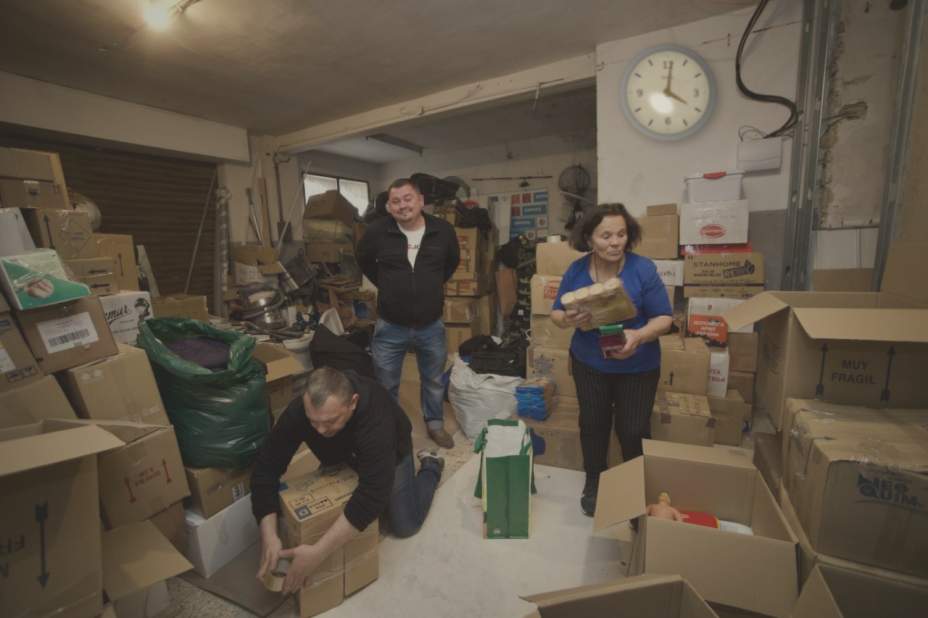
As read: h=4 m=1
